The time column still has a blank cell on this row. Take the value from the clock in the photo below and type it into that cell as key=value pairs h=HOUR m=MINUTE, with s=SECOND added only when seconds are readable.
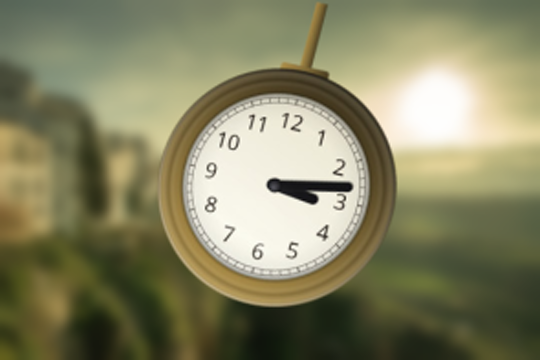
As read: h=3 m=13
